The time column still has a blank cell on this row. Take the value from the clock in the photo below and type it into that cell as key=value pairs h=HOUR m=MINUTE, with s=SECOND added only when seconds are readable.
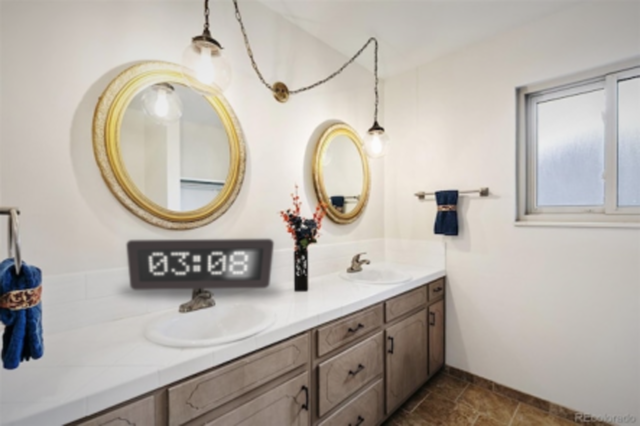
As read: h=3 m=8
